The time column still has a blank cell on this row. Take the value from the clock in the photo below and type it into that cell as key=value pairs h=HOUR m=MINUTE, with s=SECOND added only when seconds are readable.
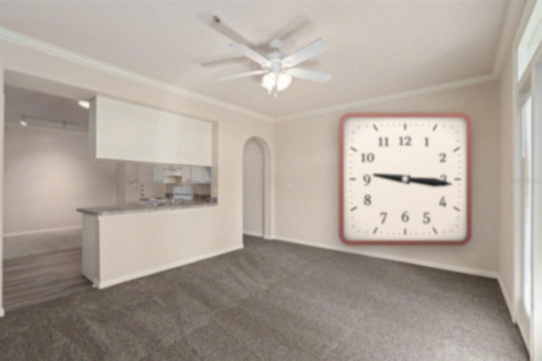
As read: h=9 m=16
